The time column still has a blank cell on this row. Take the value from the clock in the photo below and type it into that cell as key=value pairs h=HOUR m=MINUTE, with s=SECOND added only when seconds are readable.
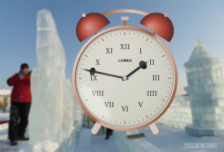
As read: h=1 m=47
